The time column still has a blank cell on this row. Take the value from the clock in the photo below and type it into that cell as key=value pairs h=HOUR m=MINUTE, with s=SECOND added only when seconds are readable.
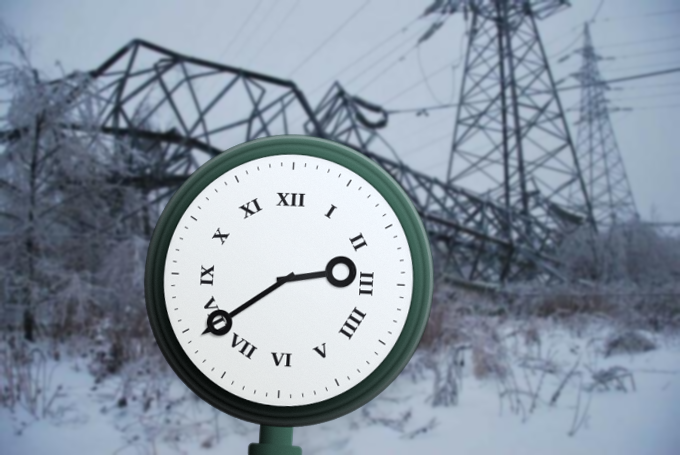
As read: h=2 m=39
